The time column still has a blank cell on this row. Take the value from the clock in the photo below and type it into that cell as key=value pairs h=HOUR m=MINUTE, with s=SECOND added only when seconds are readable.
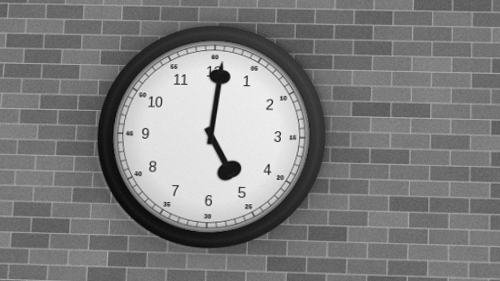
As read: h=5 m=1
